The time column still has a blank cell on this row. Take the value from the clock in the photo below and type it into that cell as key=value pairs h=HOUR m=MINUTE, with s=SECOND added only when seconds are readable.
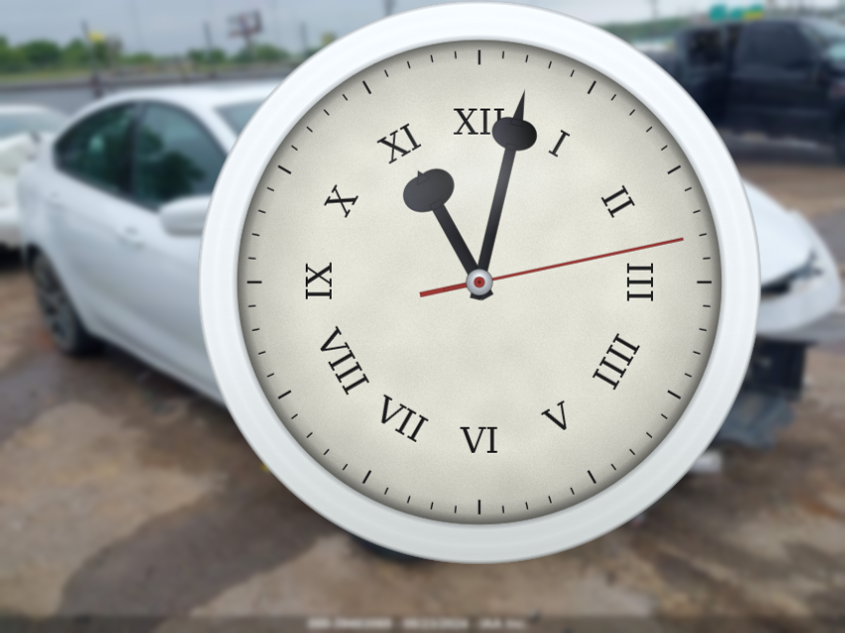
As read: h=11 m=2 s=13
